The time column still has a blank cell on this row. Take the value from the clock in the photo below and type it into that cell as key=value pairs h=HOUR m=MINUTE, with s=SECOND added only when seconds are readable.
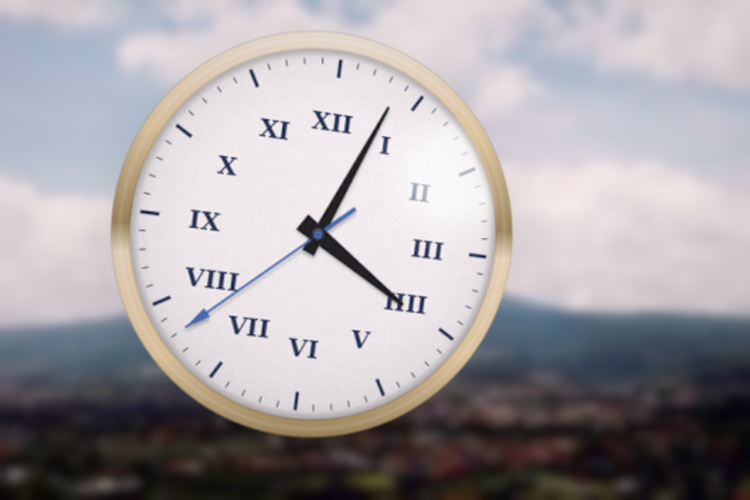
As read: h=4 m=3 s=38
